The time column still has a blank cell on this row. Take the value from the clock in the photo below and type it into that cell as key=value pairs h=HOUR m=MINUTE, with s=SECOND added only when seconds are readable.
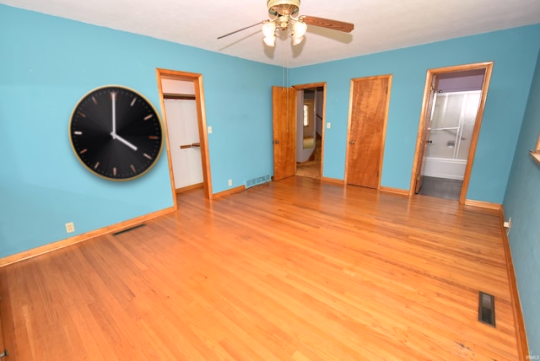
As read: h=4 m=0
